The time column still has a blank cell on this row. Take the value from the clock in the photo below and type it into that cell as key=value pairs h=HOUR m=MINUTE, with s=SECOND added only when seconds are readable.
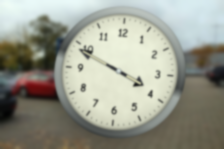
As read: h=3 m=49
